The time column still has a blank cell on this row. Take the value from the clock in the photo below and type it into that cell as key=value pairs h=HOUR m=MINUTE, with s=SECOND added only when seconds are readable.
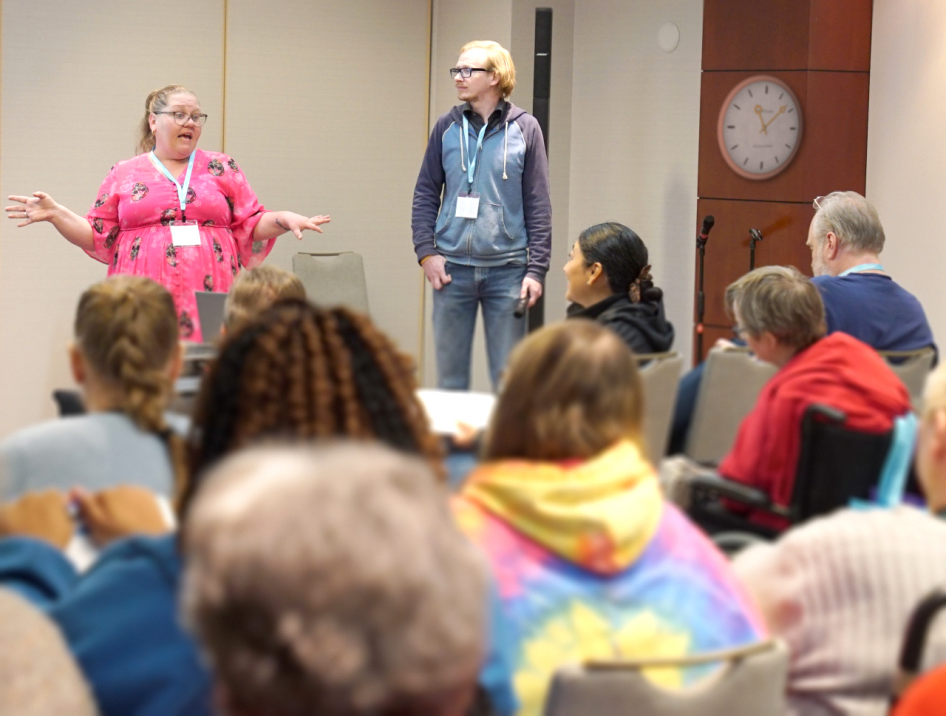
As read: h=11 m=8
